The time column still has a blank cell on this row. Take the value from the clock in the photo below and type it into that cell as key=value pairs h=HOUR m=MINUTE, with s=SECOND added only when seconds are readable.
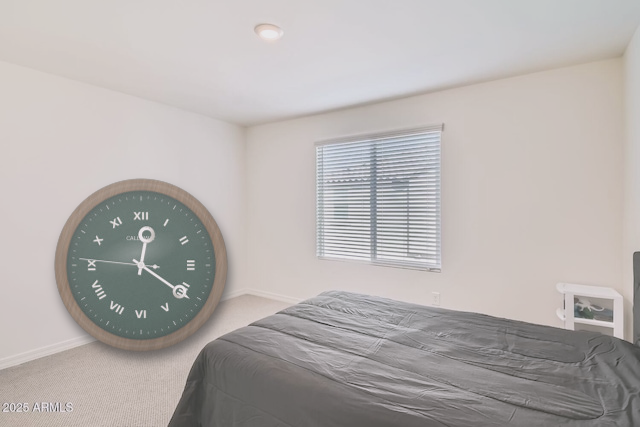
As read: h=12 m=20 s=46
